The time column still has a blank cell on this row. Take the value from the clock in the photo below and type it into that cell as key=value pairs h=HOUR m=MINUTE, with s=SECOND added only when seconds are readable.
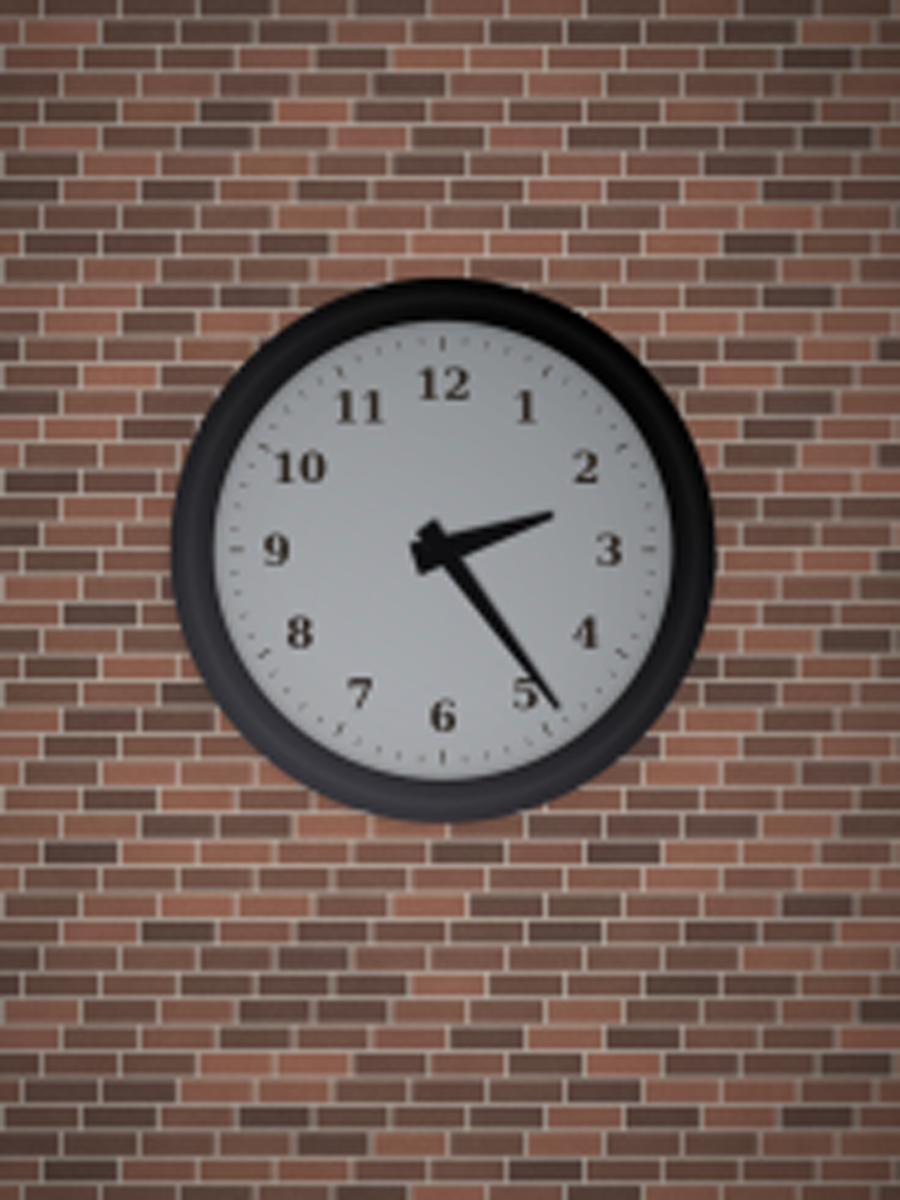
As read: h=2 m=24
